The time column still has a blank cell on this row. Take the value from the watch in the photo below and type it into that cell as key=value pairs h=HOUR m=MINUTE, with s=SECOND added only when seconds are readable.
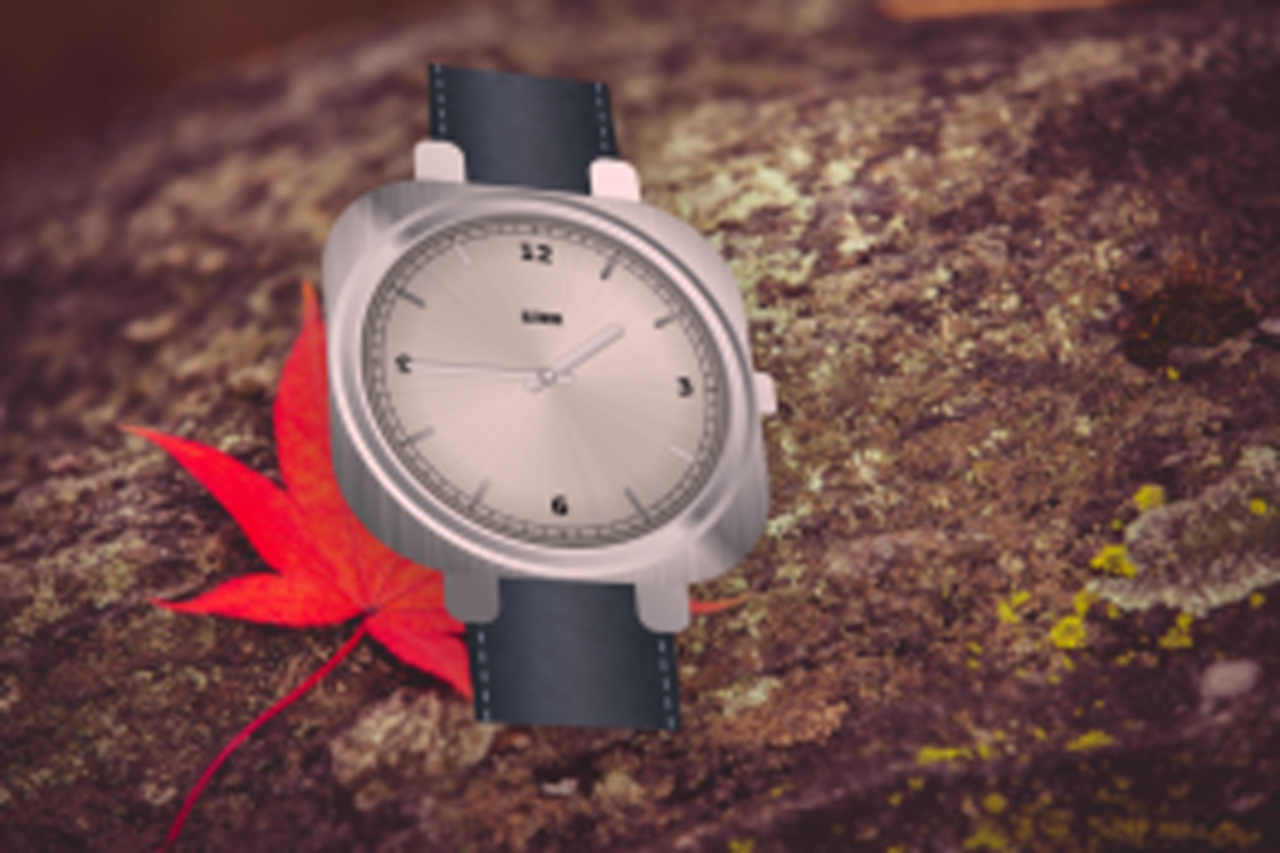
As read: h=1 m=45
